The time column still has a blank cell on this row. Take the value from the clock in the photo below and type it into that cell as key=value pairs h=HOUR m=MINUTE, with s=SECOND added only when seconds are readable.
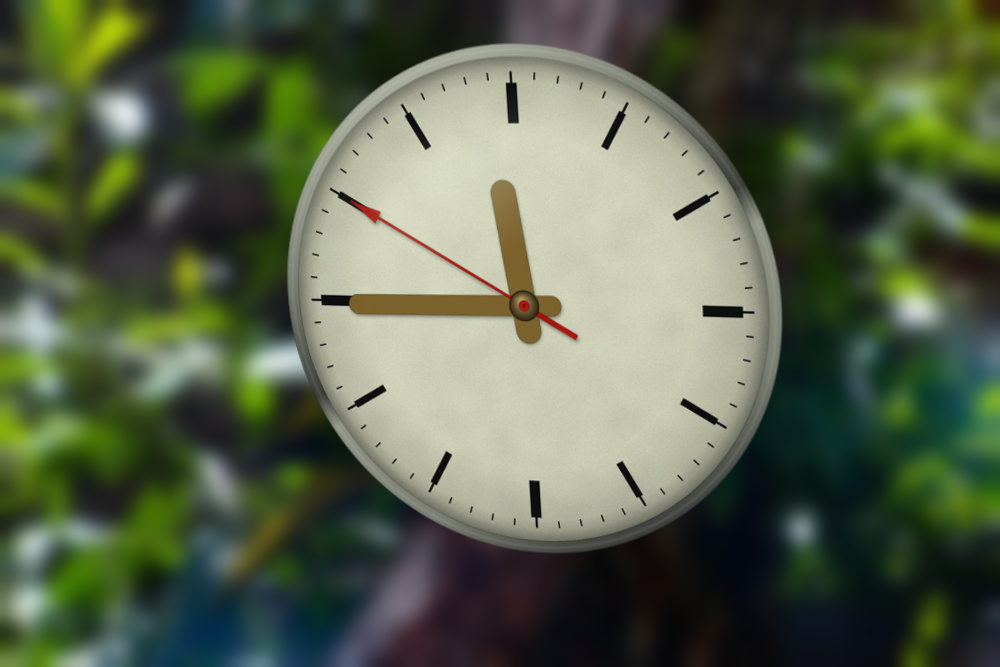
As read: h=11 m=44 s=50
